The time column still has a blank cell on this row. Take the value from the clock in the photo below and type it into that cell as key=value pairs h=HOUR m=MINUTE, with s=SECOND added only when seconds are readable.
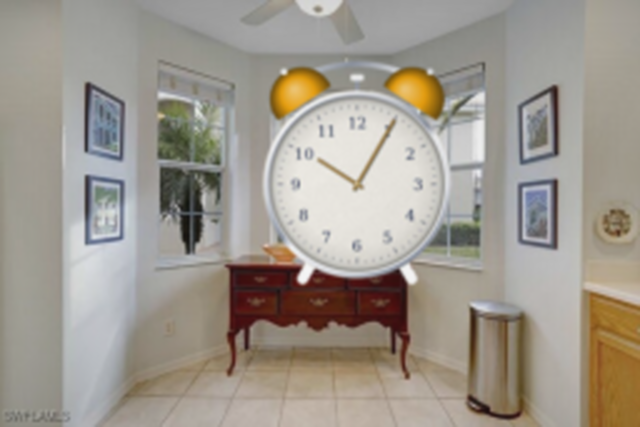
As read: h=10 m=5
